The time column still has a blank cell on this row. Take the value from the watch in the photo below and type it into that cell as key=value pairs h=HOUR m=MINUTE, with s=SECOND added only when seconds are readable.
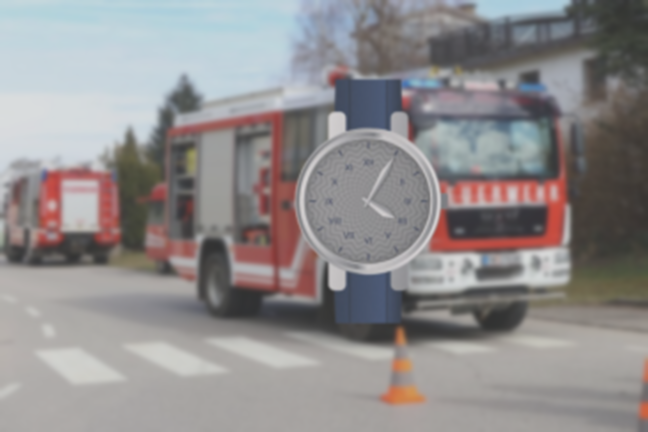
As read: h=4 m=5
